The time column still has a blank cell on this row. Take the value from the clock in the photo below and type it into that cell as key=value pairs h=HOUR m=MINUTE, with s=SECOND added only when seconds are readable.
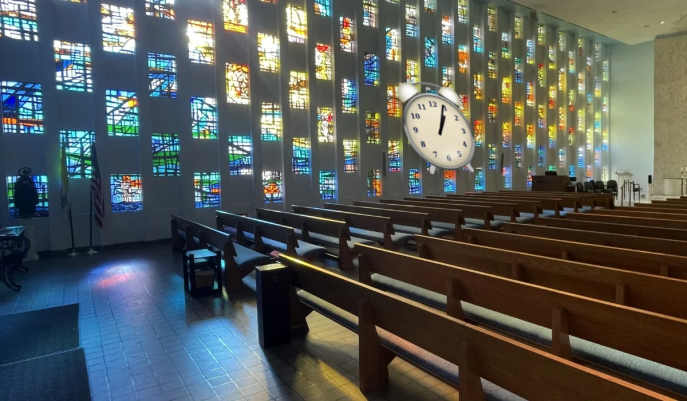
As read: h=1 m=4
